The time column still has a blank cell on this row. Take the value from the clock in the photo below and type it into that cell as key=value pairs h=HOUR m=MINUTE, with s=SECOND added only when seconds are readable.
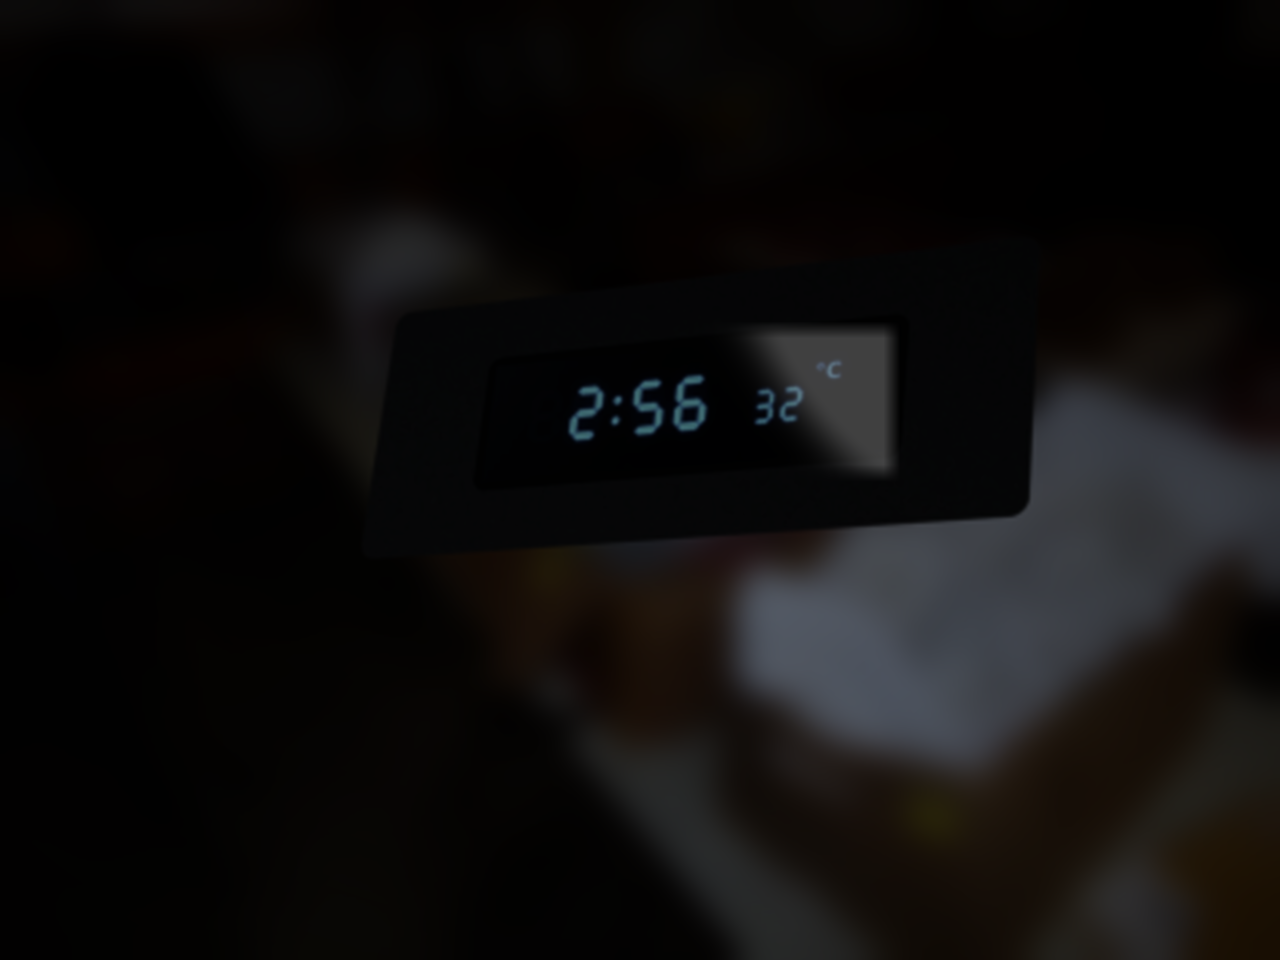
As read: h=2 m=56
